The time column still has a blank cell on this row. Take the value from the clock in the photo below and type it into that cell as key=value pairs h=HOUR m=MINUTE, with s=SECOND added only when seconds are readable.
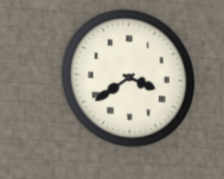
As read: h=3 m=39
